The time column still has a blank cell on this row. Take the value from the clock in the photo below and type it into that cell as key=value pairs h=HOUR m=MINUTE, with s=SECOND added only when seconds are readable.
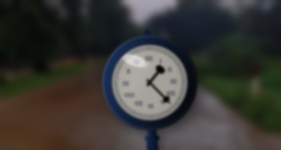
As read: h=1 m=23
